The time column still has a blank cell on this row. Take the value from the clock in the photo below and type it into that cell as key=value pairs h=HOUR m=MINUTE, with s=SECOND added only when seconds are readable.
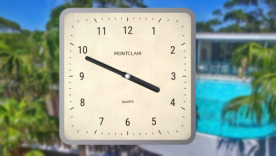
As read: h=3 m=49
